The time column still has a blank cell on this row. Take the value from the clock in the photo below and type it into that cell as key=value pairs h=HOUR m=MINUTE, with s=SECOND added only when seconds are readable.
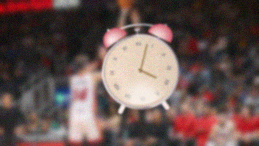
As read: h=4 m=3
